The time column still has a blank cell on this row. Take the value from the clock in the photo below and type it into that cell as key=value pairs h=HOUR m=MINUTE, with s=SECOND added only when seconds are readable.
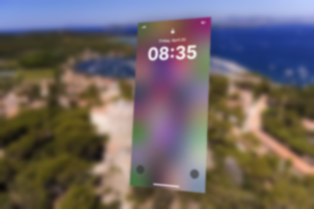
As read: h=8 m=35
